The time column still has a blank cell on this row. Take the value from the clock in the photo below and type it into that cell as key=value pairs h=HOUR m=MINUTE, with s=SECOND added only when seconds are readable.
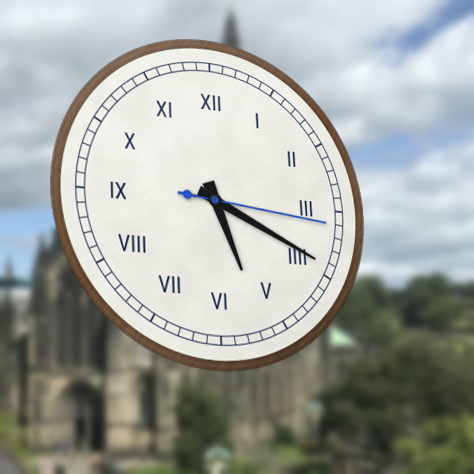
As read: h=5 m=19 s=16
